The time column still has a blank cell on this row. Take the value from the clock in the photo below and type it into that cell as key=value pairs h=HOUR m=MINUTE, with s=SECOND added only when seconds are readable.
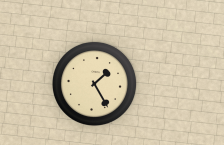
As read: h=1 m=24
